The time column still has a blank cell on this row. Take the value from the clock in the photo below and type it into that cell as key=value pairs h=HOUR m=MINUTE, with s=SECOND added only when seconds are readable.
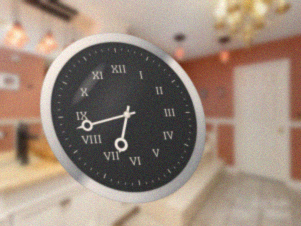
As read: h=6 m=43
